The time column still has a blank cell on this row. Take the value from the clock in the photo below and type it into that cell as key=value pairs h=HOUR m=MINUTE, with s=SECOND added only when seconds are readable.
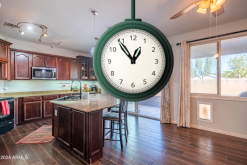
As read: h=12 m=54
